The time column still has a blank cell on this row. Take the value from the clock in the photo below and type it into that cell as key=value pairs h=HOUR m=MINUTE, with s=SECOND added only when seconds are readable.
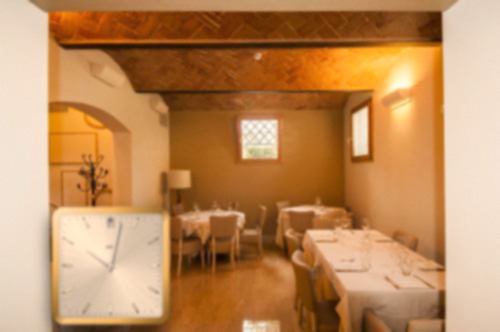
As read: h=10 m=2
